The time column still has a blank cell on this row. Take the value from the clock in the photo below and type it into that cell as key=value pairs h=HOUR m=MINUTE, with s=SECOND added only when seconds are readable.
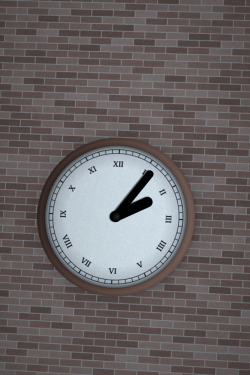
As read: h=2 m=6
